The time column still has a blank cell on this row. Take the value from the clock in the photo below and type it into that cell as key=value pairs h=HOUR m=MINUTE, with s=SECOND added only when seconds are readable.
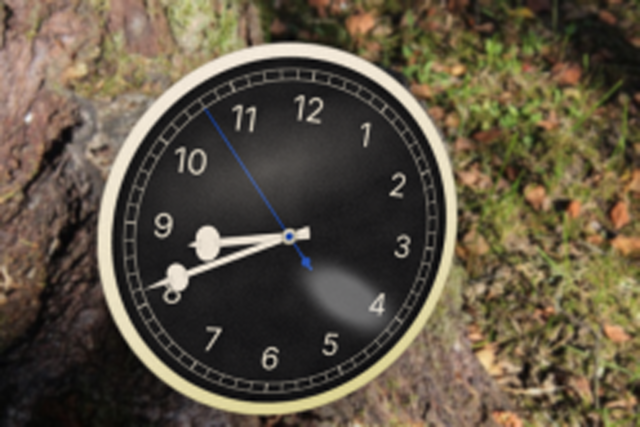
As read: h=8 m=40 s=53
